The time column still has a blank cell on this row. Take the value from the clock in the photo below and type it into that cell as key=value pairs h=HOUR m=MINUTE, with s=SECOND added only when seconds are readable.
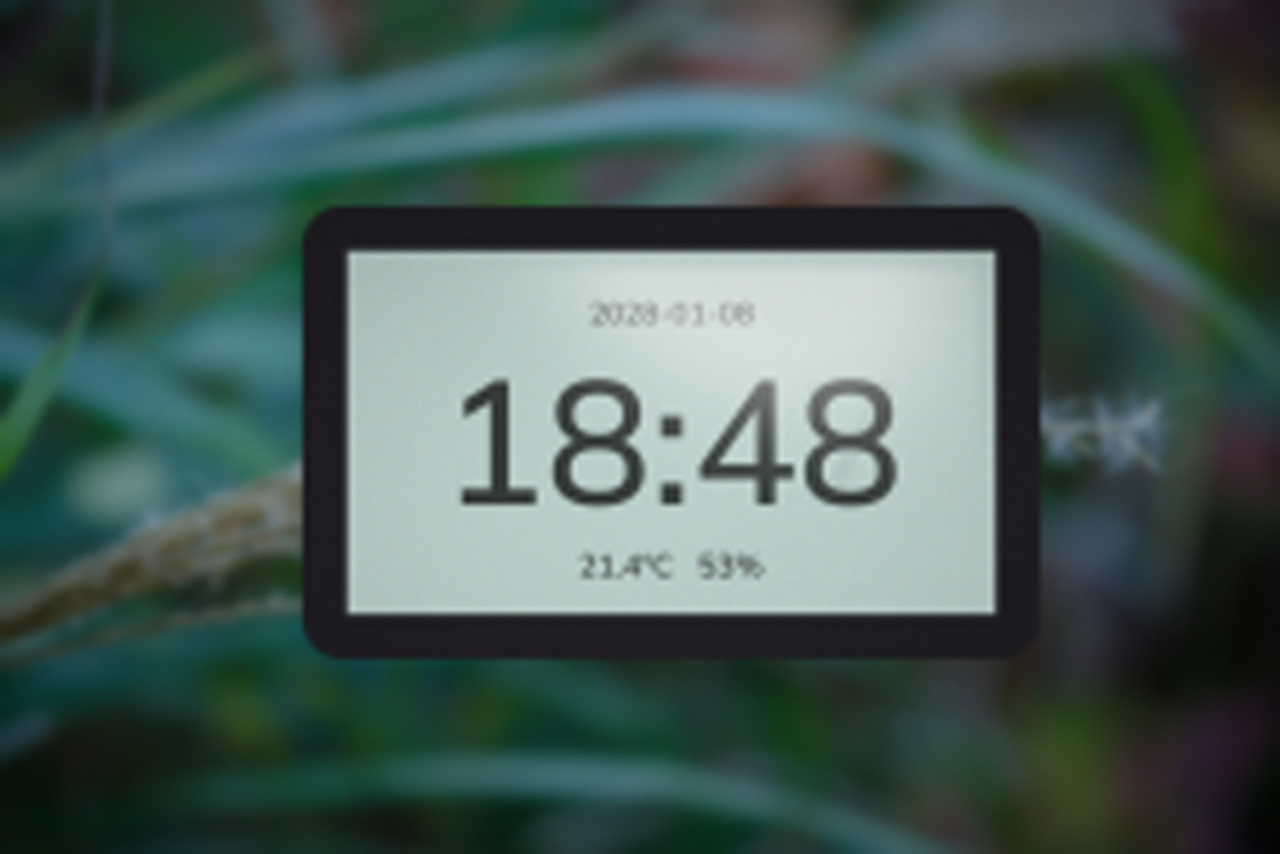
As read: h=18 m=48
